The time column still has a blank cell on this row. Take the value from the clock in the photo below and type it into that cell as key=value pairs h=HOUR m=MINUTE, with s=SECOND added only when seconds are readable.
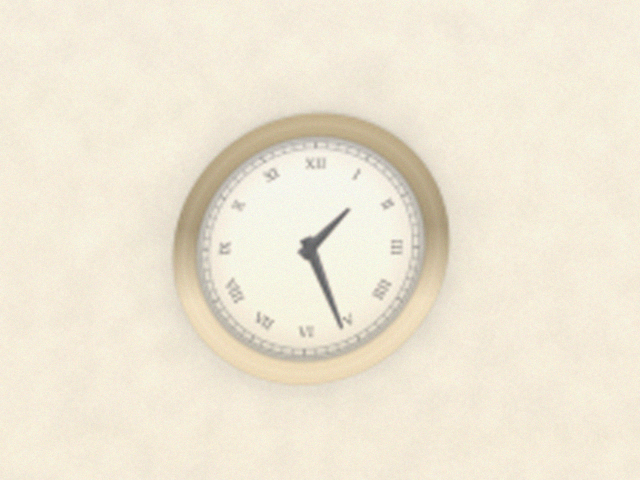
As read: h=1 m=26
